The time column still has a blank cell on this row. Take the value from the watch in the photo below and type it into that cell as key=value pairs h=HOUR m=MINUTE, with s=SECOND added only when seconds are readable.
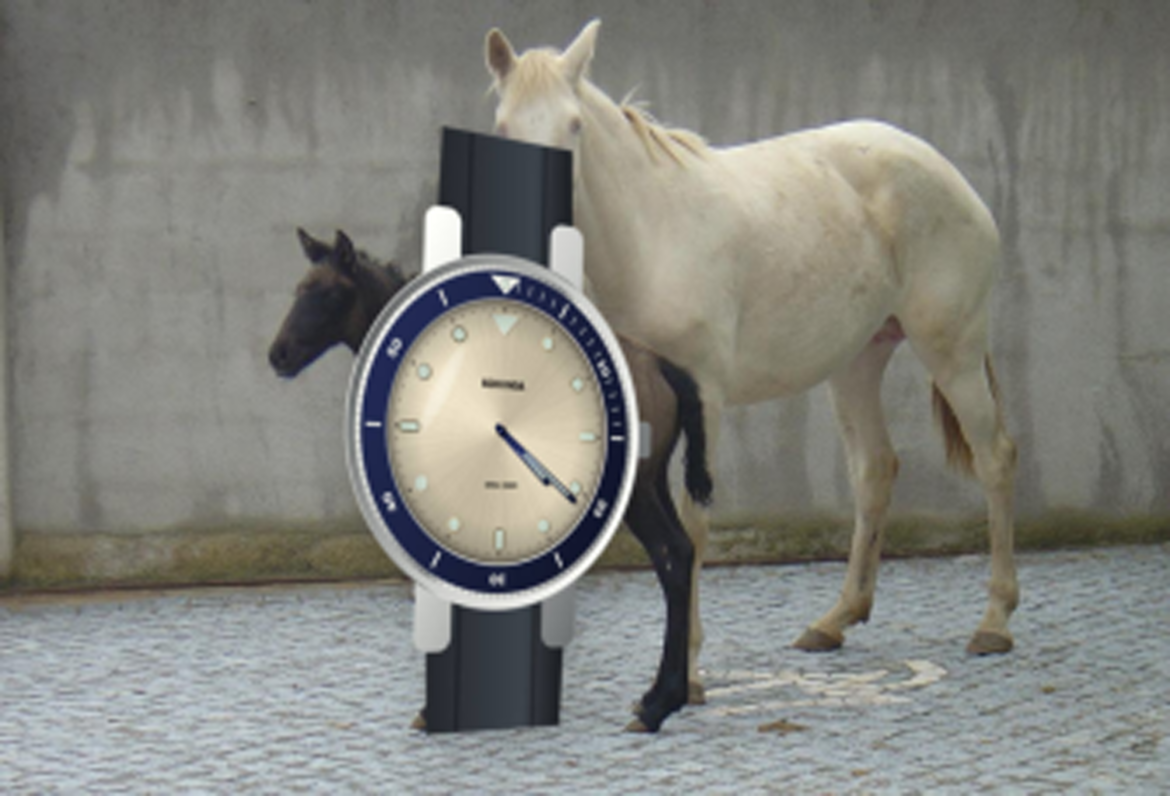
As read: h=4 m=21
